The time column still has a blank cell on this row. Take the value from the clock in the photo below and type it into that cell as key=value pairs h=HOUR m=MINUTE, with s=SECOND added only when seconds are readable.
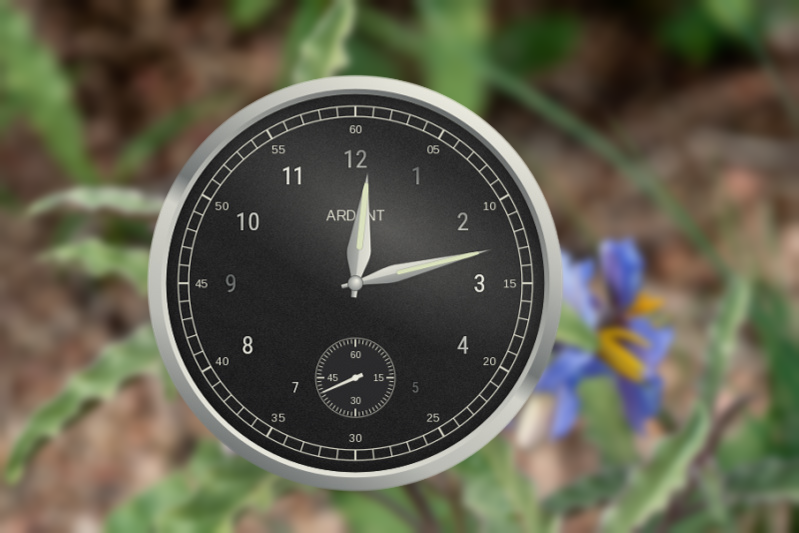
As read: h=12 m=12 s=41
